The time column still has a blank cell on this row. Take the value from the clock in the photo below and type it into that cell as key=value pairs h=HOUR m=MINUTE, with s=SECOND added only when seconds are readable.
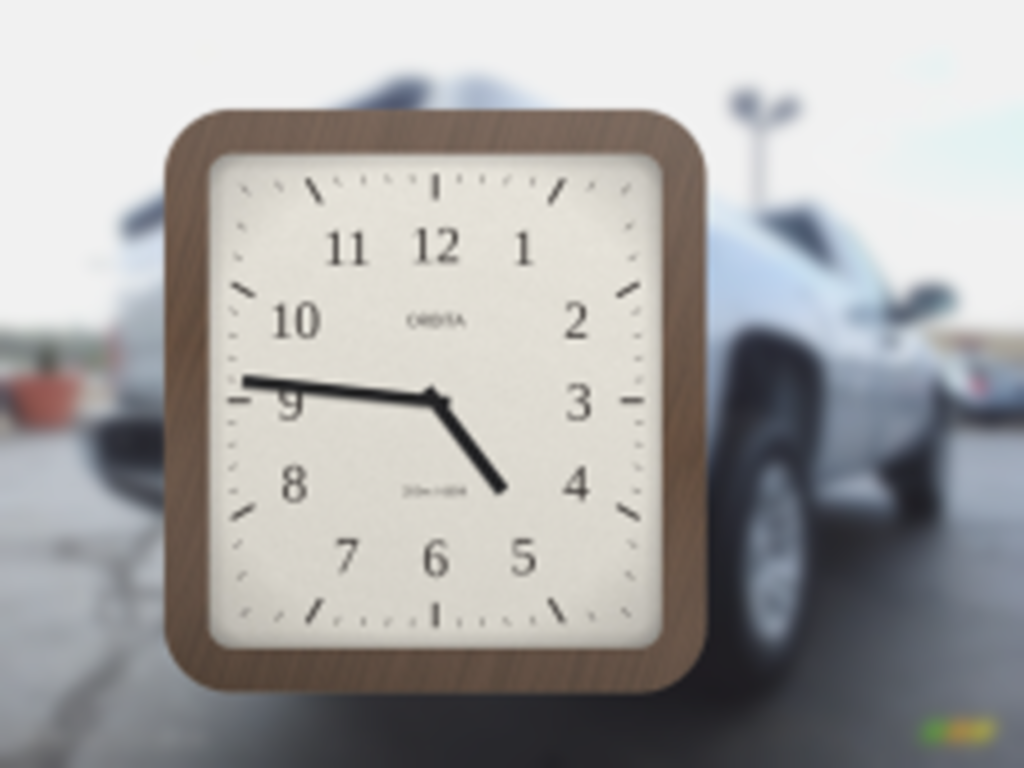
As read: h=4 m=46
